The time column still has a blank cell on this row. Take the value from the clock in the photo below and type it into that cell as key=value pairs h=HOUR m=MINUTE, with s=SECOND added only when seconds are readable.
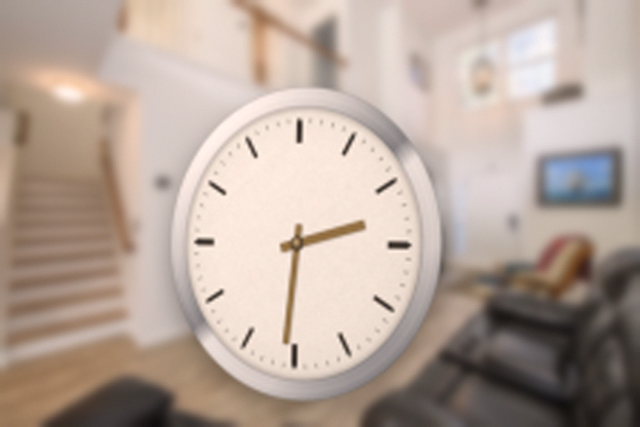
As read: h=2 m=31
